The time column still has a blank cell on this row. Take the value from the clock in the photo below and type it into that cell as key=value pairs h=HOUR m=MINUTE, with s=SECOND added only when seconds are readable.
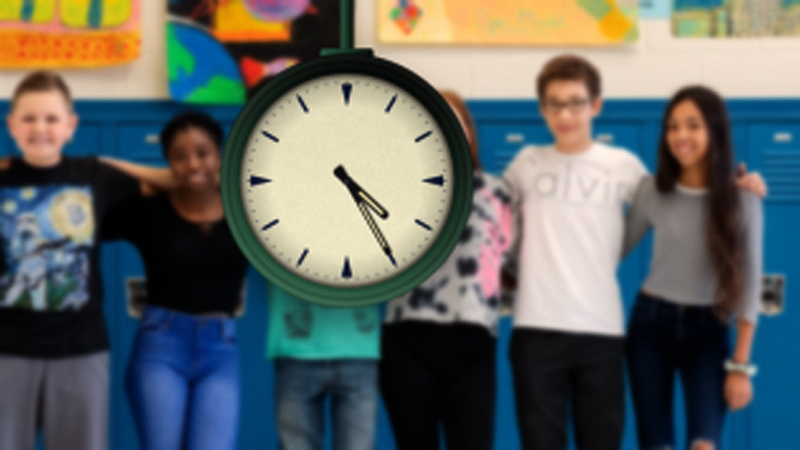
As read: h=4 m=25
